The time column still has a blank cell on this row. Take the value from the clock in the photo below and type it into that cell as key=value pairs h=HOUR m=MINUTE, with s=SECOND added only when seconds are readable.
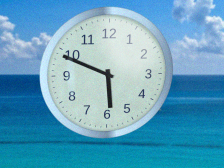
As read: h=5 m=49
